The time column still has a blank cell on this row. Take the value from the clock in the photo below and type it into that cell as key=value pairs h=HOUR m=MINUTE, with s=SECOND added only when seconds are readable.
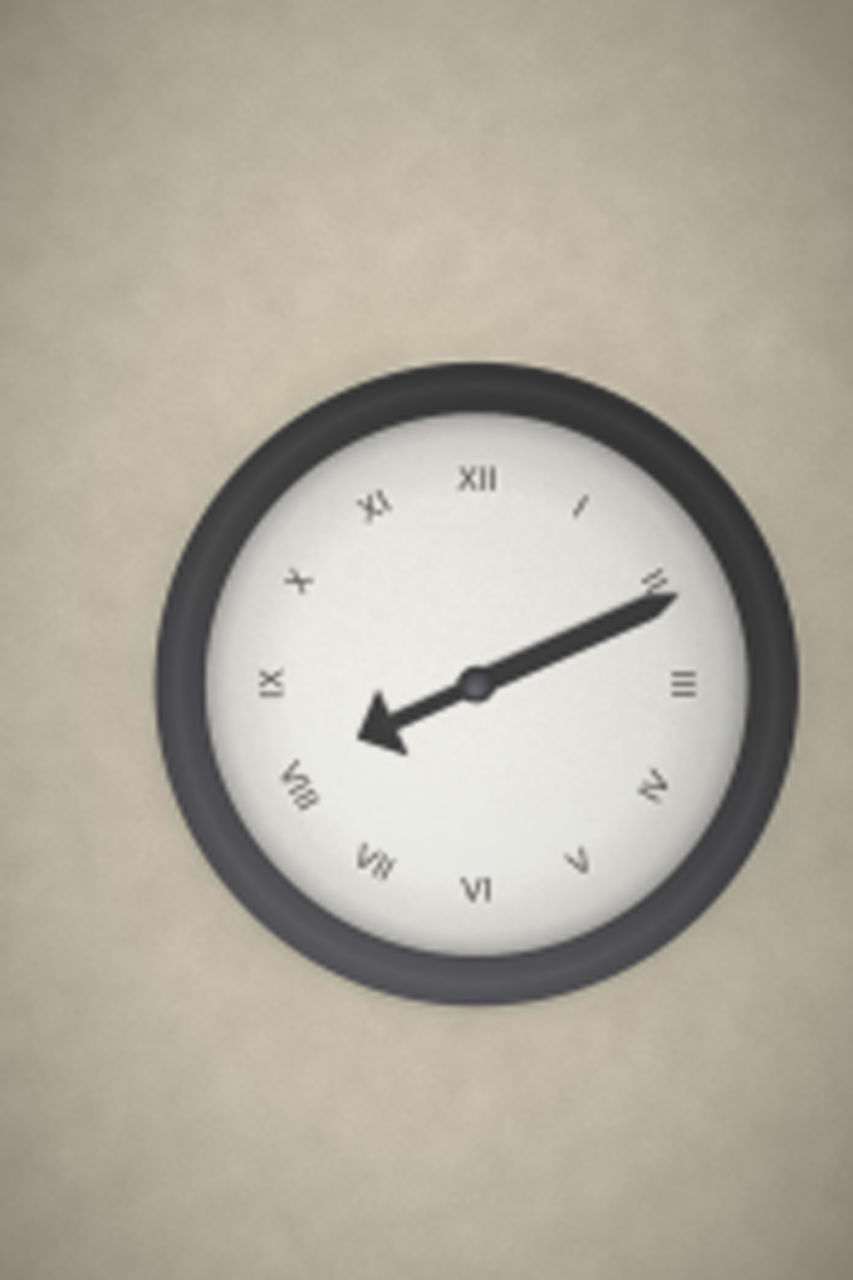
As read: h=8 m=11
